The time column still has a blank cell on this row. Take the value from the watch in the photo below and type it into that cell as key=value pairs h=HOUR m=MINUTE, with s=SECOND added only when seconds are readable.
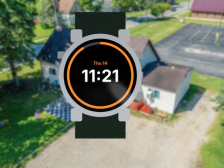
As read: h=11 m=21
